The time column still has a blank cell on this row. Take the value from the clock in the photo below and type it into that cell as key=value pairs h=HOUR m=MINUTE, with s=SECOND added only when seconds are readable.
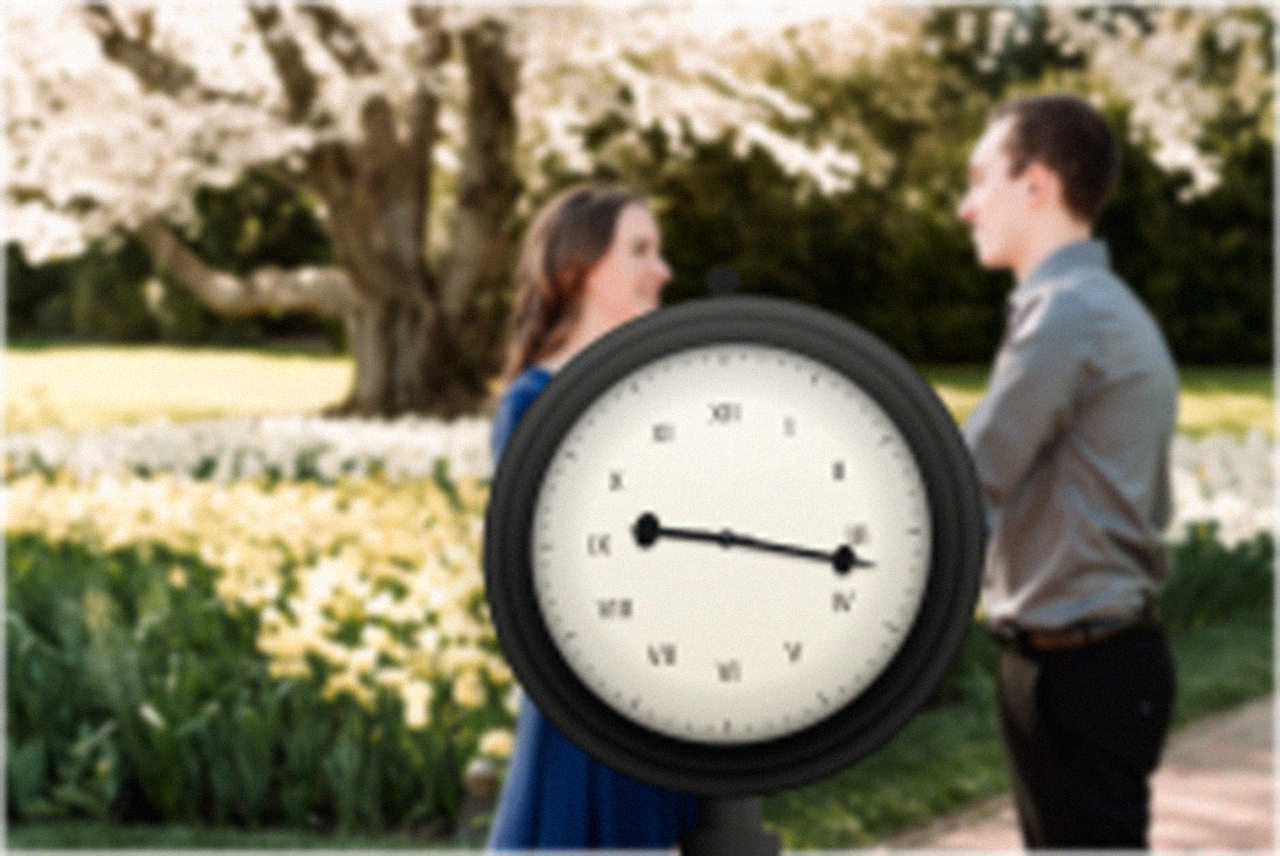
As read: h=9 m=17
